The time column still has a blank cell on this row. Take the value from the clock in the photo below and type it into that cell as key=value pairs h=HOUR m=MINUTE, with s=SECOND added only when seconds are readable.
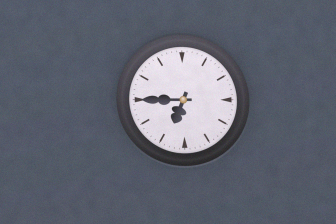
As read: h=6 m=45
